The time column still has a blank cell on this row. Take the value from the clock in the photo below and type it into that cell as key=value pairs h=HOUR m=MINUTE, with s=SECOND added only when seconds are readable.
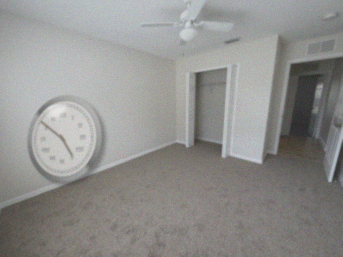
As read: h=4 m=51
